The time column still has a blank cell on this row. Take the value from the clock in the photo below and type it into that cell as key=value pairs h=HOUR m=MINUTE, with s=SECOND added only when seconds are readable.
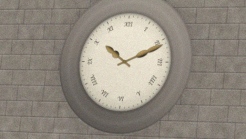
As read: h=10 m=11
